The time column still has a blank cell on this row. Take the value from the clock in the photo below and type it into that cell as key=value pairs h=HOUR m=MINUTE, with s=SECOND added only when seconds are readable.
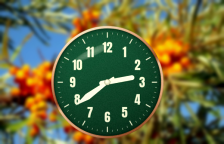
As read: h=2 m=39
